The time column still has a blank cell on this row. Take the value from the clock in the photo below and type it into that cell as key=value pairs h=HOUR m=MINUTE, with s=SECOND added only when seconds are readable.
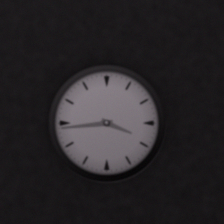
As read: h=3 m=44
